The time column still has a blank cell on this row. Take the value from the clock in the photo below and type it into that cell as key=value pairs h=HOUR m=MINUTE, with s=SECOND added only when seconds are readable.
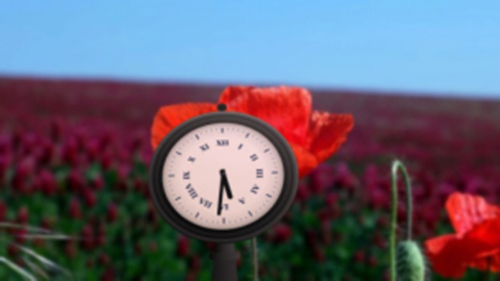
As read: h=5 m=31
